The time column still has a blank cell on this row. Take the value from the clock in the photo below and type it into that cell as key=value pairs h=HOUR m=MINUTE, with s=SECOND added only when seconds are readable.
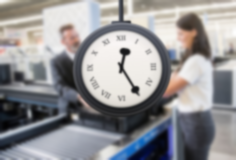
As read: h=12 m=25
